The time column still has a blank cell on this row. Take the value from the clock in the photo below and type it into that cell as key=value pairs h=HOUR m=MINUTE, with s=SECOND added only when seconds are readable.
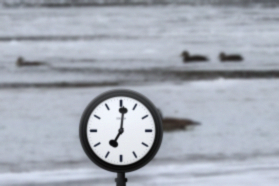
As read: h=7 m=1
